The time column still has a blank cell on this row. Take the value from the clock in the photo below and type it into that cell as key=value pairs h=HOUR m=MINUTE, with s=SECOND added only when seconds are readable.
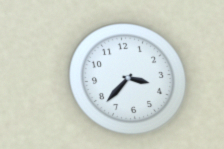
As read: h=3 m=38
